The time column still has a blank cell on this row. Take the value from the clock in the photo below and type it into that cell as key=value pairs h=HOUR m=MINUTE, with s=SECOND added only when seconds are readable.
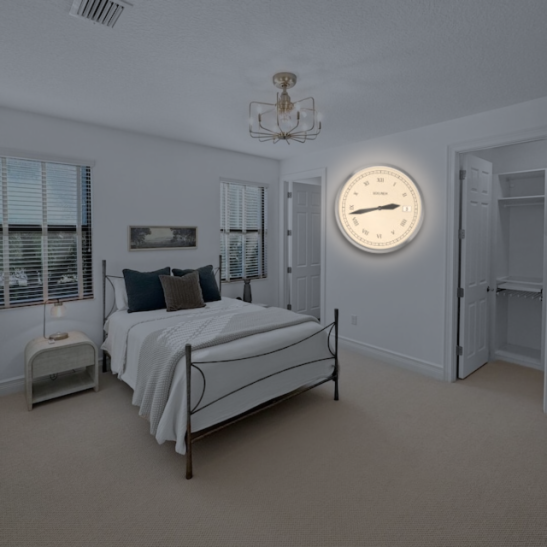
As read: h=2 m=43
